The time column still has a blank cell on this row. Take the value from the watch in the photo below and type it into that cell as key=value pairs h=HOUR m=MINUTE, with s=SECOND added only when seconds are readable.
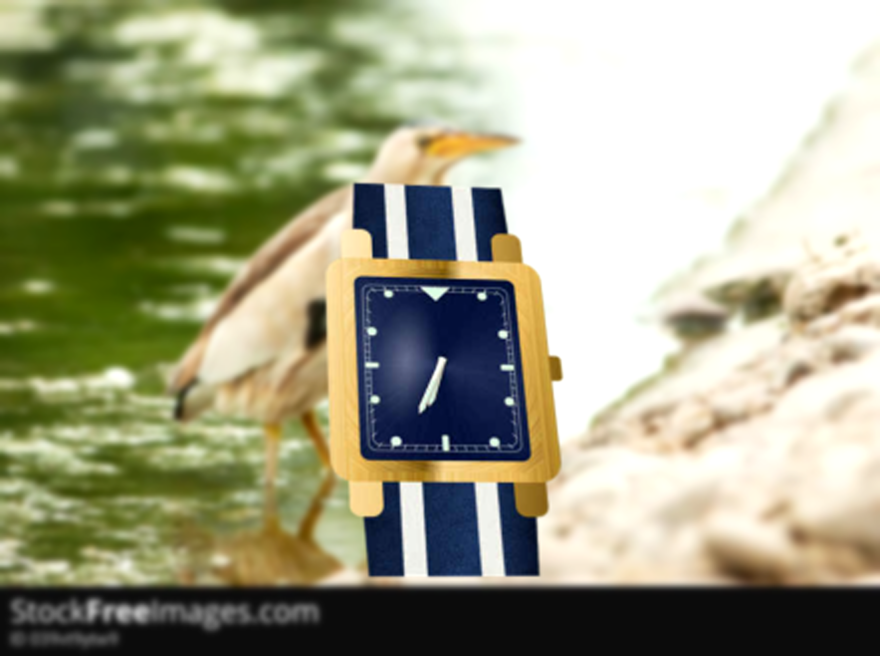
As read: h=6 m=34
